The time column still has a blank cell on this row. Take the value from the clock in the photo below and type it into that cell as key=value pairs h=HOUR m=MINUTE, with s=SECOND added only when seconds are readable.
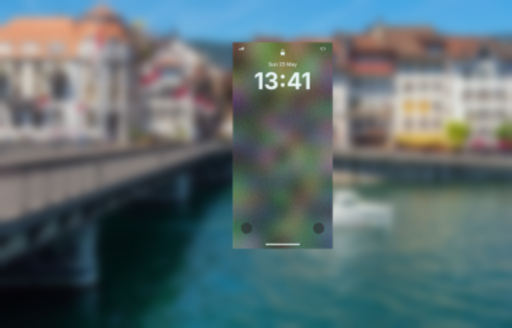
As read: h=13 m=41
